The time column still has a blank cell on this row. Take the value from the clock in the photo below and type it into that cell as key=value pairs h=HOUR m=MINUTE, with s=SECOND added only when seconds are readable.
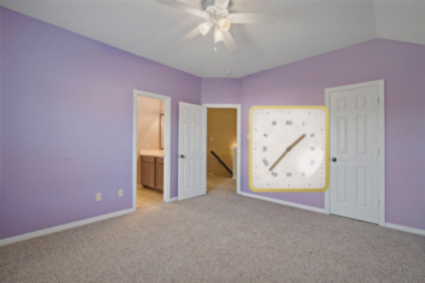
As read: h=1 m=37
